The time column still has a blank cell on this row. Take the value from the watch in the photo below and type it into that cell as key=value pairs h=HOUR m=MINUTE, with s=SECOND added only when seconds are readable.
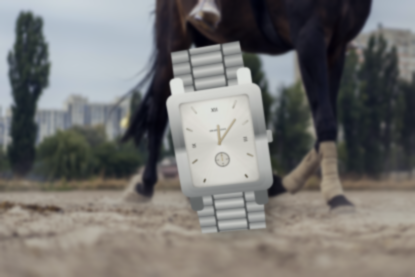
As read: h=12 m=7
